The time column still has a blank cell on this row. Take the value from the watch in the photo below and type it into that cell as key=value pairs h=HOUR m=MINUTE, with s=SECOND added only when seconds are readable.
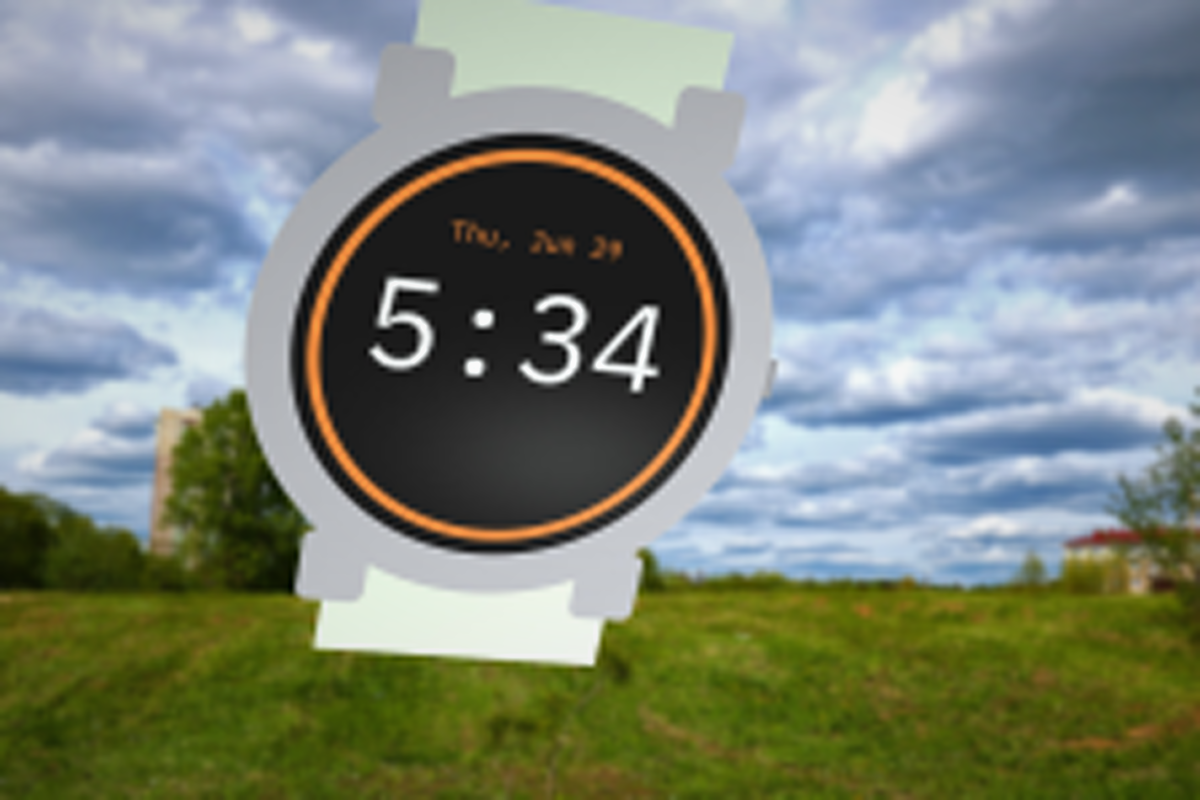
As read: h=5 m=34
